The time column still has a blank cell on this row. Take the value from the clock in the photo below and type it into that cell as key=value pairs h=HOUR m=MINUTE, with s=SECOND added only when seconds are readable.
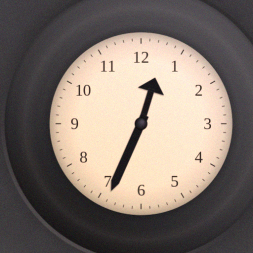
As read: h=12 m=34
